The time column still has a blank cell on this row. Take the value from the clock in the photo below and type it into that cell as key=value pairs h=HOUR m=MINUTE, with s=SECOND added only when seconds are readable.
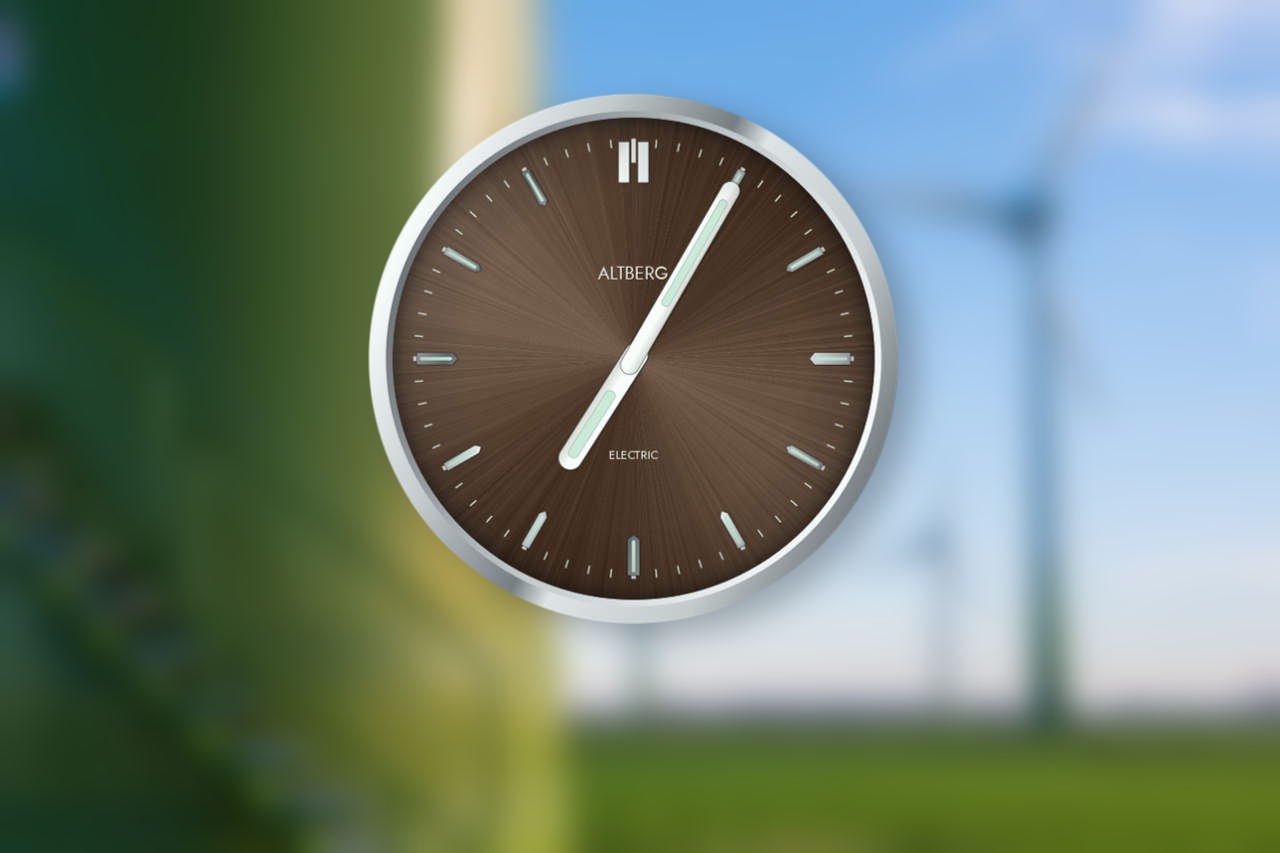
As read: h=7 m=5
